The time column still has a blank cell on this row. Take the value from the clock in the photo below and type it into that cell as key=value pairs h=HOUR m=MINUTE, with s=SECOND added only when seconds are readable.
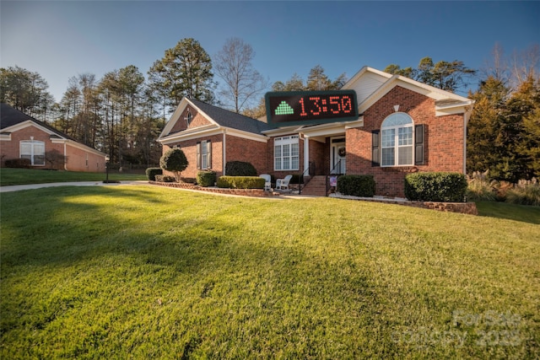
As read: h=13 m=50
